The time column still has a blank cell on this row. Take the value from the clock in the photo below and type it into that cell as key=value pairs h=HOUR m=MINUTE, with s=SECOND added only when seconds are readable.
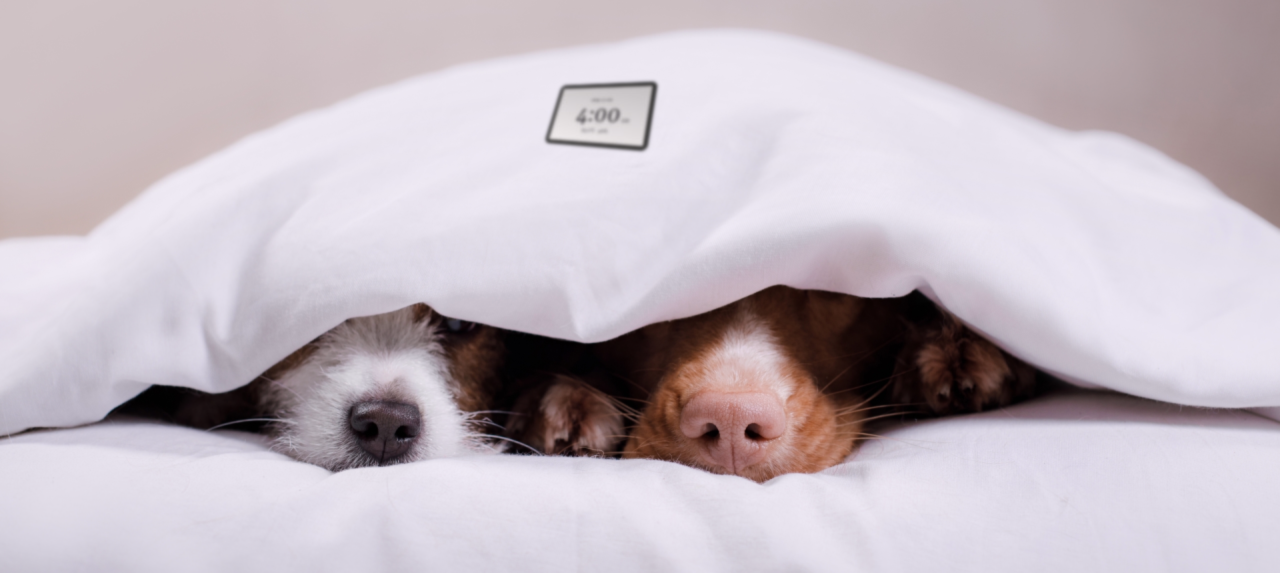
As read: h=4 m=0
